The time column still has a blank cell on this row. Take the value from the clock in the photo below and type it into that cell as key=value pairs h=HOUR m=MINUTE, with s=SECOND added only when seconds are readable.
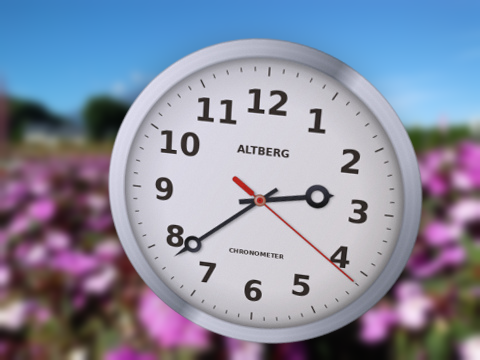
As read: h=2 m=38 s=21
